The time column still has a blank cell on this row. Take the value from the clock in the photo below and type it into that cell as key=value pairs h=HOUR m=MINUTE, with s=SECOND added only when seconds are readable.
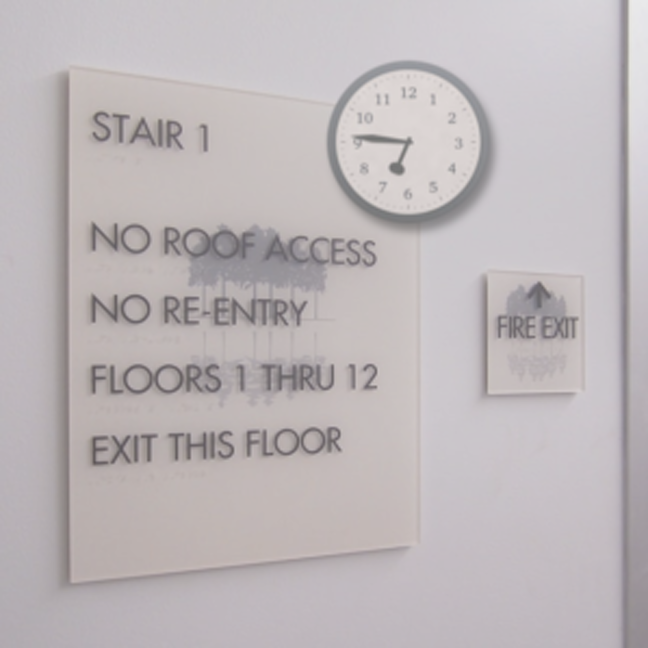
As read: h=6 m=46
